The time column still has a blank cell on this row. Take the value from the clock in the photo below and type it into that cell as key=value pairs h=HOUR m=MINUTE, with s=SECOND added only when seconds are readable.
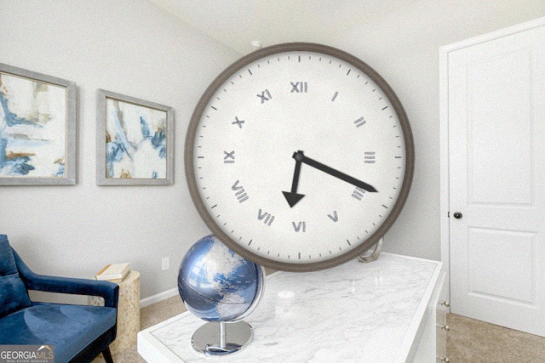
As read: h=6 m=19
